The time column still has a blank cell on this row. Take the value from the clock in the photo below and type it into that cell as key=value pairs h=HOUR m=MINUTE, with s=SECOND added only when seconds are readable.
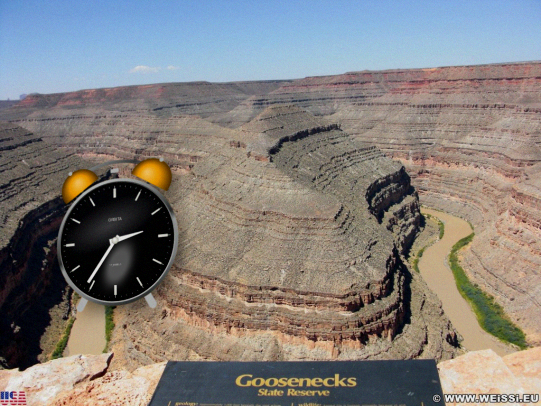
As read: h=2 m=36
